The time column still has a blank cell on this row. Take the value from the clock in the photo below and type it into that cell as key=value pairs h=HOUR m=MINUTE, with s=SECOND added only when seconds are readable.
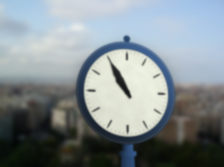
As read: h=10 m=55
